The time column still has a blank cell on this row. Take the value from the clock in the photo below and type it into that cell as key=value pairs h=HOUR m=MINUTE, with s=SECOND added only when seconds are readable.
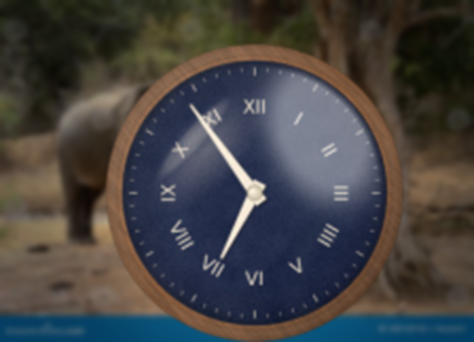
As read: h=6 m=54
